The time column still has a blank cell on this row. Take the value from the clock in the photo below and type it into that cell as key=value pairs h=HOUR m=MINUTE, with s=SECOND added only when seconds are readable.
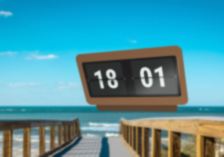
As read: h=18 m=1
